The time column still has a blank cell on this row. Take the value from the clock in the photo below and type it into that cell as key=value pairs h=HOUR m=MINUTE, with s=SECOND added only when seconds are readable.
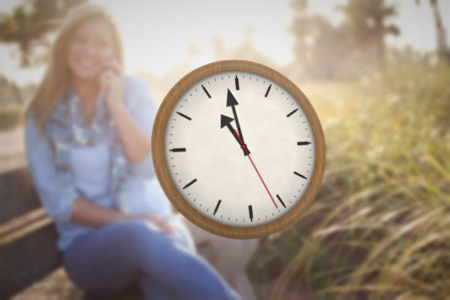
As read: h=10 m=58 s=26
